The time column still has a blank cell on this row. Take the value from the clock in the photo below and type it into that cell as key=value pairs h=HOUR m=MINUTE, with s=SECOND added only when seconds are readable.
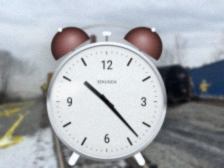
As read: h=10 m=23
